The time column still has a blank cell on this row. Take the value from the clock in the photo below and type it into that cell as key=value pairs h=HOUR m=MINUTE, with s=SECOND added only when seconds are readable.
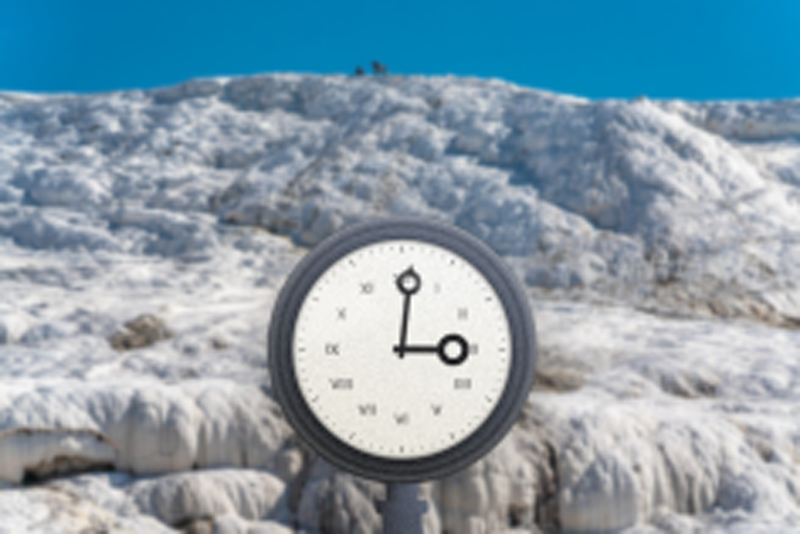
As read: h=3 m=1
